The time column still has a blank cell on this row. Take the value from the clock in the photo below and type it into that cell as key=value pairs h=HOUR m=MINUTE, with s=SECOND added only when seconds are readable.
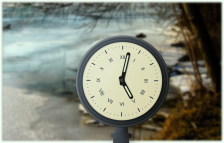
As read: h=5 m=2
